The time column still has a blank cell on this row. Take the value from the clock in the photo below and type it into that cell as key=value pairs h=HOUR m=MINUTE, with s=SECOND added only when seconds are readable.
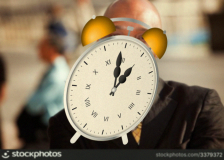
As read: h=12 m=59
